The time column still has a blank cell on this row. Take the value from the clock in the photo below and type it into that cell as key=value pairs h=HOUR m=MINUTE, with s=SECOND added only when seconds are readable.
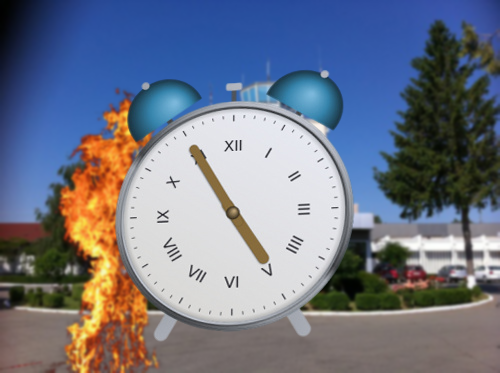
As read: h=4 m=55
